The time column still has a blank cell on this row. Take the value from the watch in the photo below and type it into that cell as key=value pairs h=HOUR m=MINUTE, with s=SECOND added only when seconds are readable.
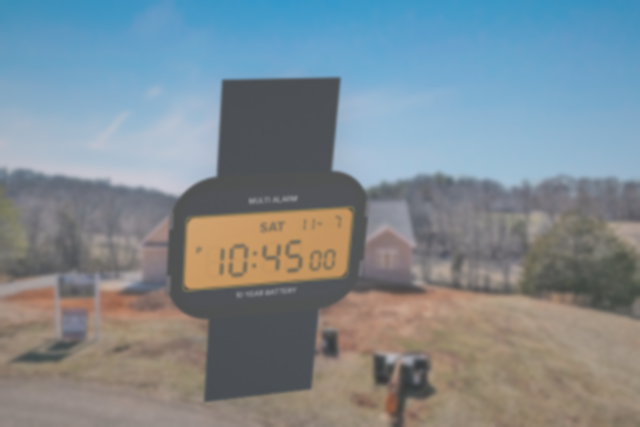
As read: h=10 m=45 s=0
